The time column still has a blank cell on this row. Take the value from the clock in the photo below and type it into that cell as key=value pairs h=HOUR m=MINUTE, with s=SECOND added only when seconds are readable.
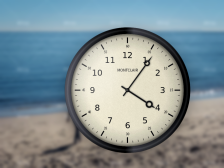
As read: h=4 m=6
